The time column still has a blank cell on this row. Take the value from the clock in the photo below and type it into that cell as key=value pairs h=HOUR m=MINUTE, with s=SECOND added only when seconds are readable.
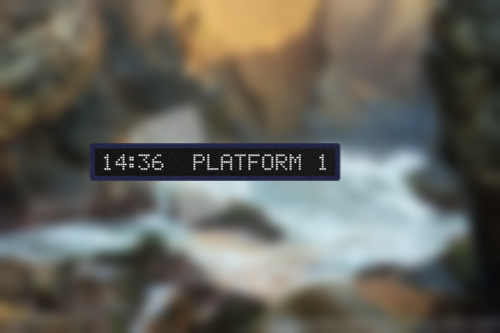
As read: h=14 m=36
